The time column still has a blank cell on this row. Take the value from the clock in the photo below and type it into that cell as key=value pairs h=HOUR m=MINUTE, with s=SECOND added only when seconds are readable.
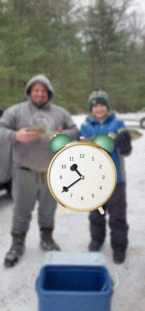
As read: h=10 m=39
